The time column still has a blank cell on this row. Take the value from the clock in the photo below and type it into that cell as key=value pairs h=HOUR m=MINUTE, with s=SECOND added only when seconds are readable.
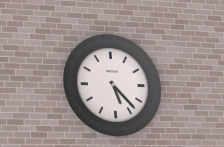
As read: h=5 m=23
